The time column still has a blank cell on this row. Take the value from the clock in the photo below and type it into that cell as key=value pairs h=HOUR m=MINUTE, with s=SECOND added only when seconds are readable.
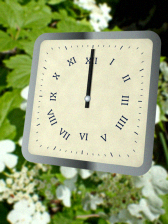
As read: h=12 m=0
